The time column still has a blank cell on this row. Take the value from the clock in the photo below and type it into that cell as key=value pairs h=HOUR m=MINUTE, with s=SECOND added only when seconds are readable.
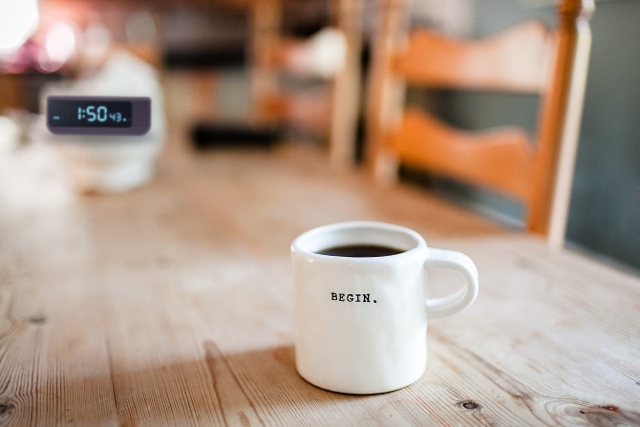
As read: h=1 m=50
